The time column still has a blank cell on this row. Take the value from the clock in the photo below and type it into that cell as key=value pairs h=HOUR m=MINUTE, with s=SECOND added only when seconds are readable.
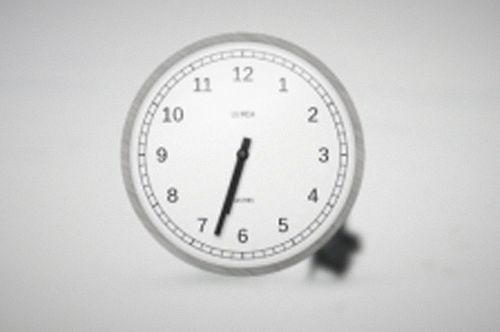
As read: h=6 m=33
